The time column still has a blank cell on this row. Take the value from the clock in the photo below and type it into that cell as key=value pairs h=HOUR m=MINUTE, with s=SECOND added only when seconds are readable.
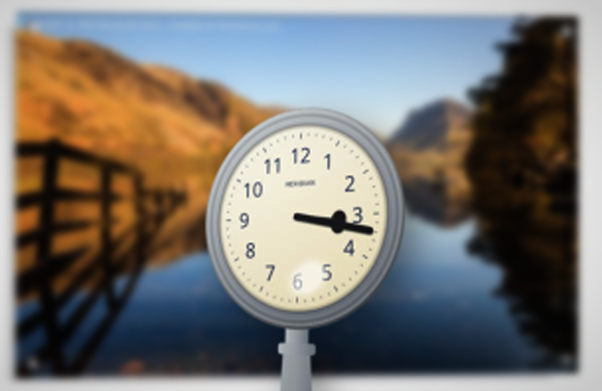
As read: h=3 m=17
